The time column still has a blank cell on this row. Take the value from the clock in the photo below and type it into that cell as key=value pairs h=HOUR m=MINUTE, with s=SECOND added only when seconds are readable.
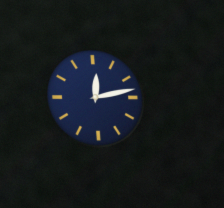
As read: h=12 m=13
